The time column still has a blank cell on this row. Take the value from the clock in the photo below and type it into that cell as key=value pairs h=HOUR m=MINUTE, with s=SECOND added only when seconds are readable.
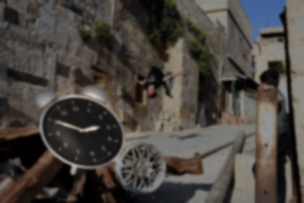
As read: h=2 m=50
